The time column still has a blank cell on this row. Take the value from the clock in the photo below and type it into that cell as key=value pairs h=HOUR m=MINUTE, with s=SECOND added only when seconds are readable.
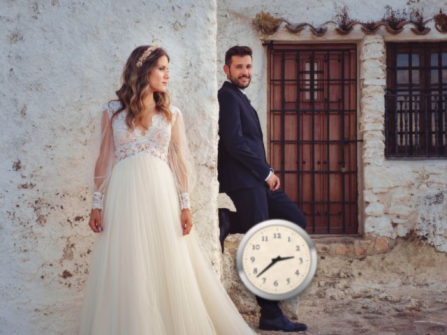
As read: h=2 m=38
